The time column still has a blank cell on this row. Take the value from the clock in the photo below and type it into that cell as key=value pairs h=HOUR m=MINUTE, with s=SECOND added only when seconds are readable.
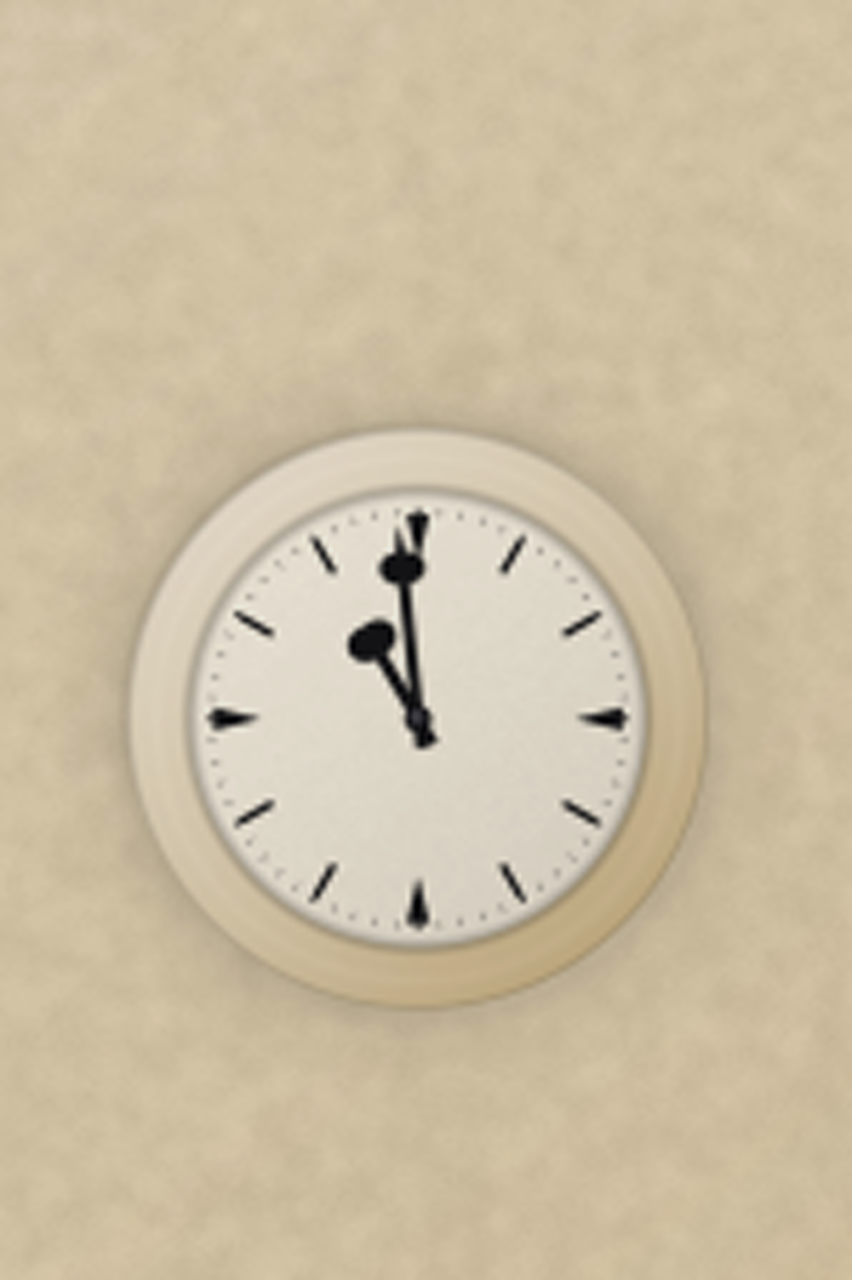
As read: h=10 m=59
